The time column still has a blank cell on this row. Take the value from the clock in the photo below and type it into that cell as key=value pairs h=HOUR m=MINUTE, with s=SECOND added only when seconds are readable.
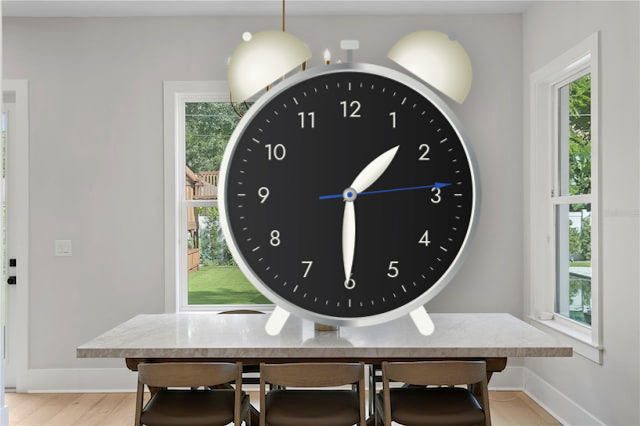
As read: h=1 m=30 s=14
